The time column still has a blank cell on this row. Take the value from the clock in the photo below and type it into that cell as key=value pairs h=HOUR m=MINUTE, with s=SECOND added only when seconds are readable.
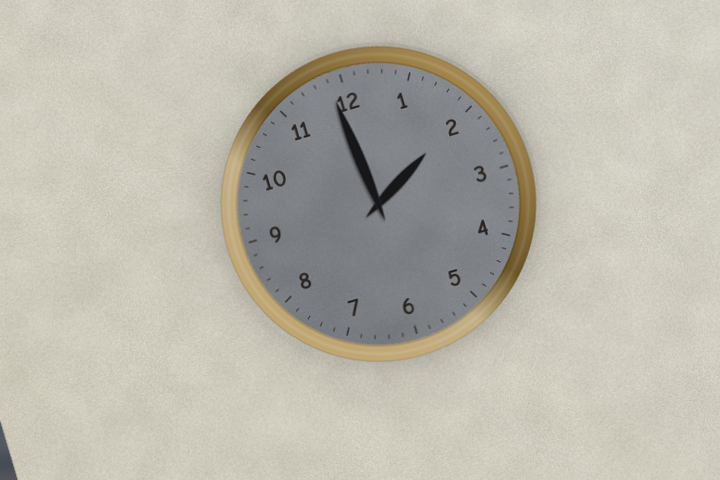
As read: h=1 m=59
